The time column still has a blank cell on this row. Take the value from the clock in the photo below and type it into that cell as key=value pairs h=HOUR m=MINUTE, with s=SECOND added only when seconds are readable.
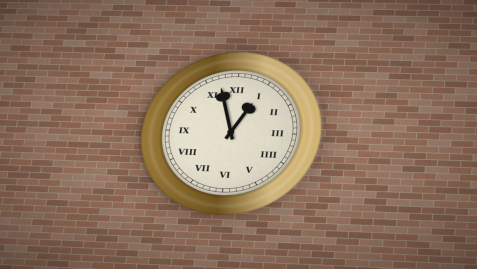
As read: h=12 m=57
